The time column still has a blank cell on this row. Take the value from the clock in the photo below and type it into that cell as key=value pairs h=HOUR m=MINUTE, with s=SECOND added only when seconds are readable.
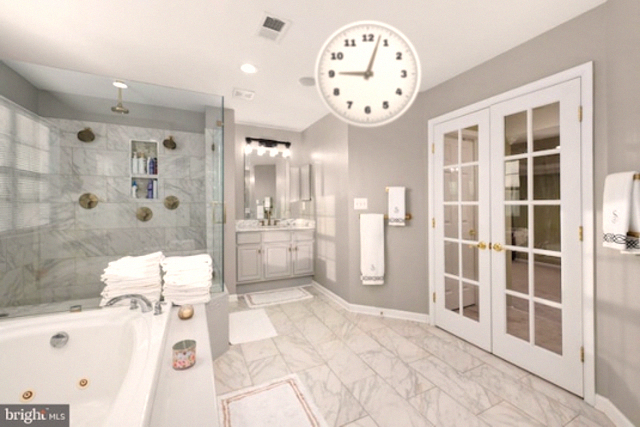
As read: h=9 m=3
